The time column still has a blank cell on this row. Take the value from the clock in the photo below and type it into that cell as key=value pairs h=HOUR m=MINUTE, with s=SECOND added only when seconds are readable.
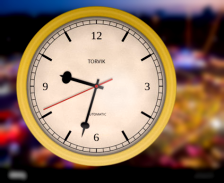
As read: h=9 m=32 s=41
